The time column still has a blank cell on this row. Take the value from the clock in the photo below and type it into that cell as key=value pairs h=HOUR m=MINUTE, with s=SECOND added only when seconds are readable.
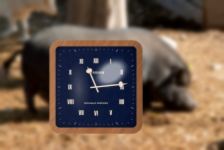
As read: h=11 m=14
